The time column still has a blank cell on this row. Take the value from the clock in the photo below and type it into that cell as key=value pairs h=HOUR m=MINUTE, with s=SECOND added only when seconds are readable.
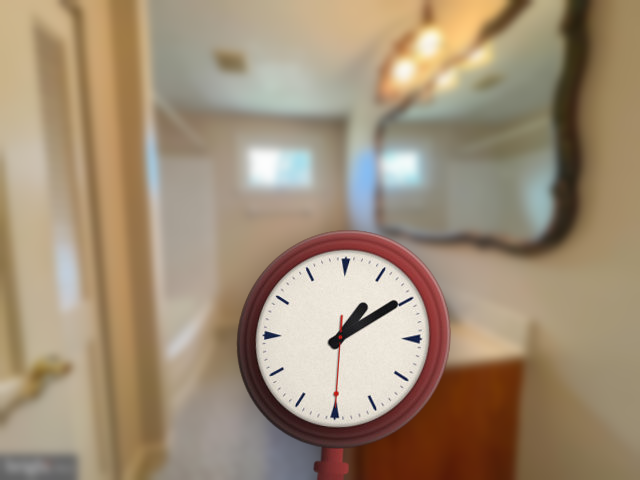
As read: h=1 m=9 s=30
